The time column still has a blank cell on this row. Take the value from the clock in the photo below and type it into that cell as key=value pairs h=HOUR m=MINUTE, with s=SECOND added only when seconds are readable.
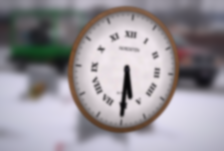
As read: h=5 m=30
